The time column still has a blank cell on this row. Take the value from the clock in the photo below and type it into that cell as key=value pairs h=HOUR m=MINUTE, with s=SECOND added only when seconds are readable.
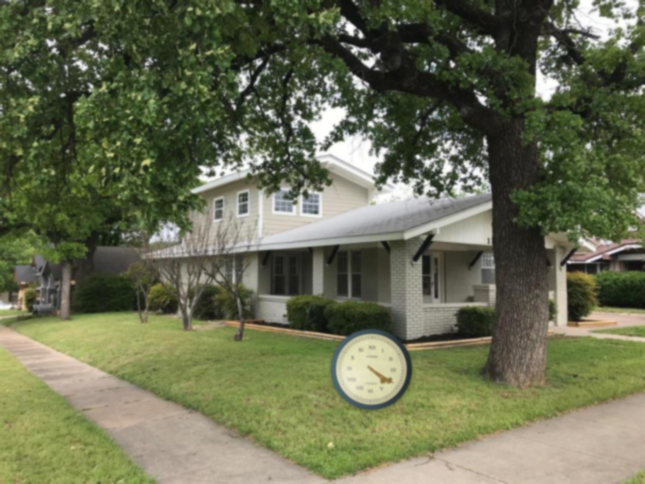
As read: h=4 m=20
